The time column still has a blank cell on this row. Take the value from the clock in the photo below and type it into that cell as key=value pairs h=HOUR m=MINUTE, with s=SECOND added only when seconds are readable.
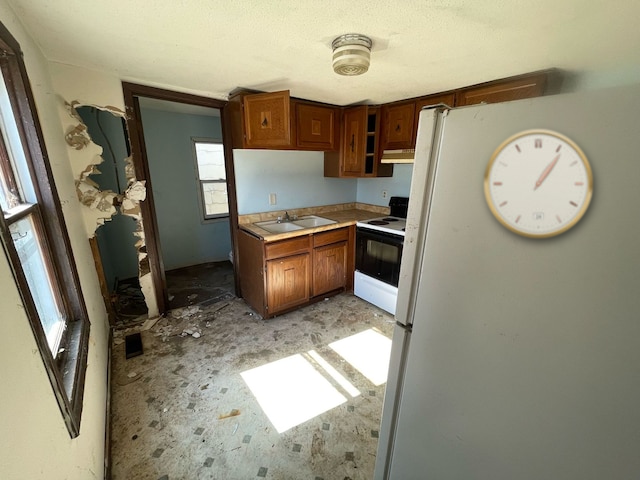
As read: h=1 m=6
